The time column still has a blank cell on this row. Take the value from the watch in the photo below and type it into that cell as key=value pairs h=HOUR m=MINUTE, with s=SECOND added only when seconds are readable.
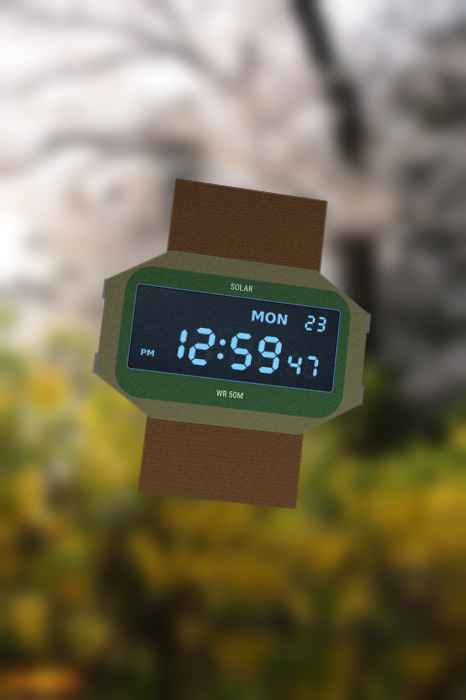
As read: h=12 m=59 s=47
